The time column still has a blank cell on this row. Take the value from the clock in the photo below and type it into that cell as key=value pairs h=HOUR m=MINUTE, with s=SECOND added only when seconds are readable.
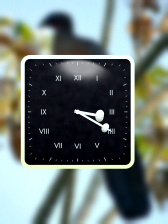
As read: h=3 m=20
